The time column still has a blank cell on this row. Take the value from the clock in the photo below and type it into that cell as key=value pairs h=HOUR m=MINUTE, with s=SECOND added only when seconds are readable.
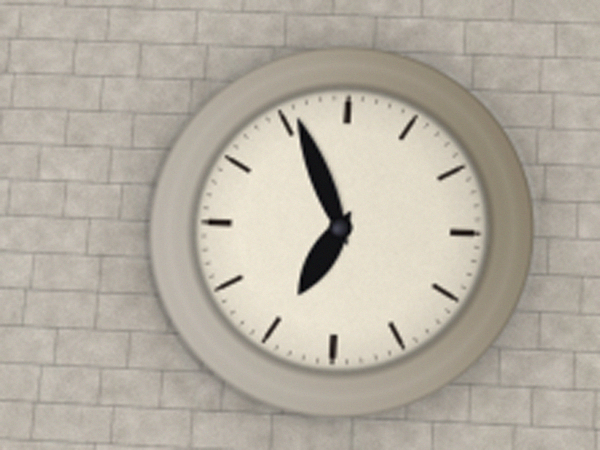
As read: h=6 m=56
